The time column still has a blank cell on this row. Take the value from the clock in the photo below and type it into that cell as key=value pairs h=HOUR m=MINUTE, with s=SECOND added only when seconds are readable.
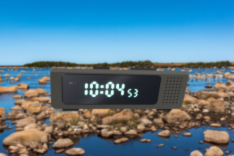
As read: h=10 m=4 s=53
